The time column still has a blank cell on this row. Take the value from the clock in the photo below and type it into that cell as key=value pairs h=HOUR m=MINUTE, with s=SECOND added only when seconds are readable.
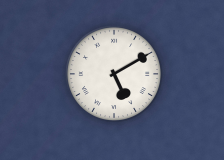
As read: h=5 m=10
